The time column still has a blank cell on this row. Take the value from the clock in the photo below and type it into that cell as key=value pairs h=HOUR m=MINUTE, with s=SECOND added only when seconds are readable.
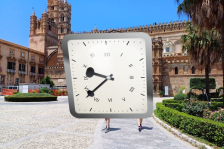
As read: h=9 m=38
